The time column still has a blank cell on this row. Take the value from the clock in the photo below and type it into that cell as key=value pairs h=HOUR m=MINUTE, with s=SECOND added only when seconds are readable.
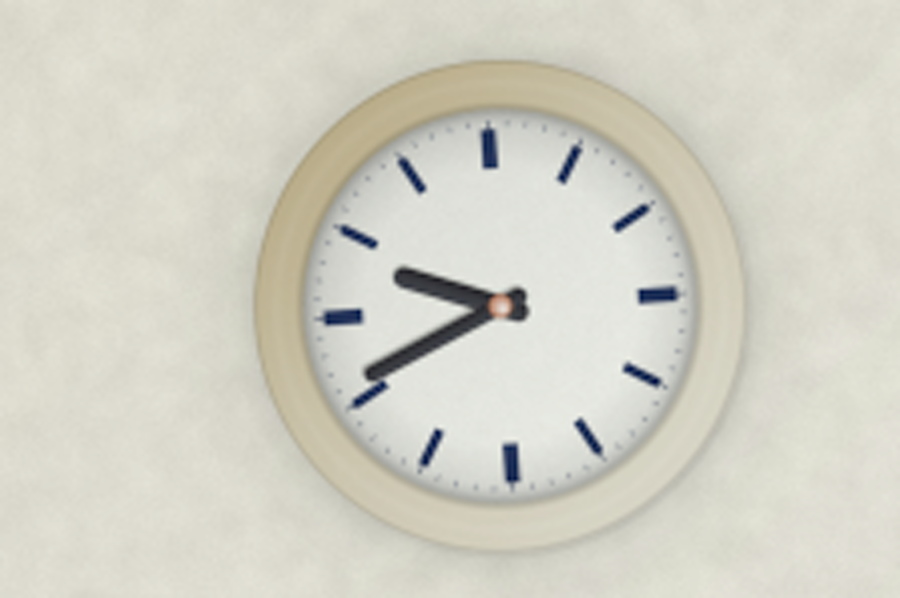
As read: h=9 m=41
